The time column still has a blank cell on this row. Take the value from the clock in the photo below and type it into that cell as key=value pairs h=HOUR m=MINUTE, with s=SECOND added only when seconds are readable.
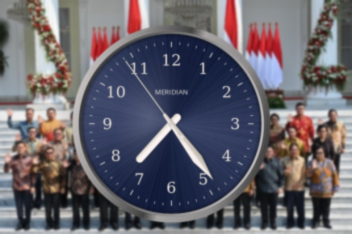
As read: h=7 m=23 s=54
